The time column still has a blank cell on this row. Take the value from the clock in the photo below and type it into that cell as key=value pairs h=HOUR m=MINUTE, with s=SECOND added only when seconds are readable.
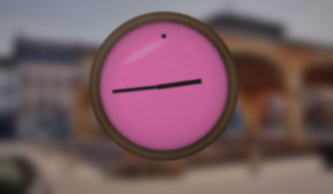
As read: h=2 m=44
